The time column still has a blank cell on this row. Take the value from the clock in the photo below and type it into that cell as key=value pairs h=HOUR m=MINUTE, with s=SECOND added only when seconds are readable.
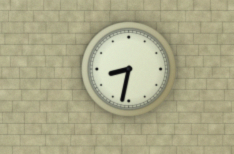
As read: h=8 m=32
